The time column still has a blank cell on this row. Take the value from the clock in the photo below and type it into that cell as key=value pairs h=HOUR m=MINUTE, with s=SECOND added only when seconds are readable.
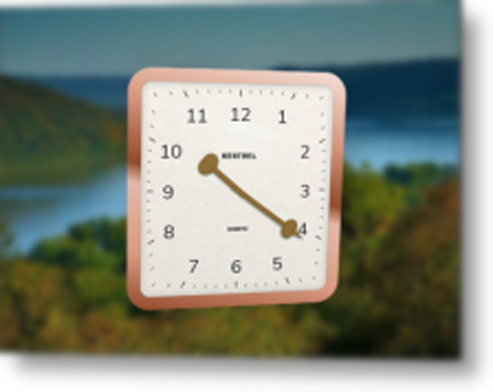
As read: h=10 m=21
